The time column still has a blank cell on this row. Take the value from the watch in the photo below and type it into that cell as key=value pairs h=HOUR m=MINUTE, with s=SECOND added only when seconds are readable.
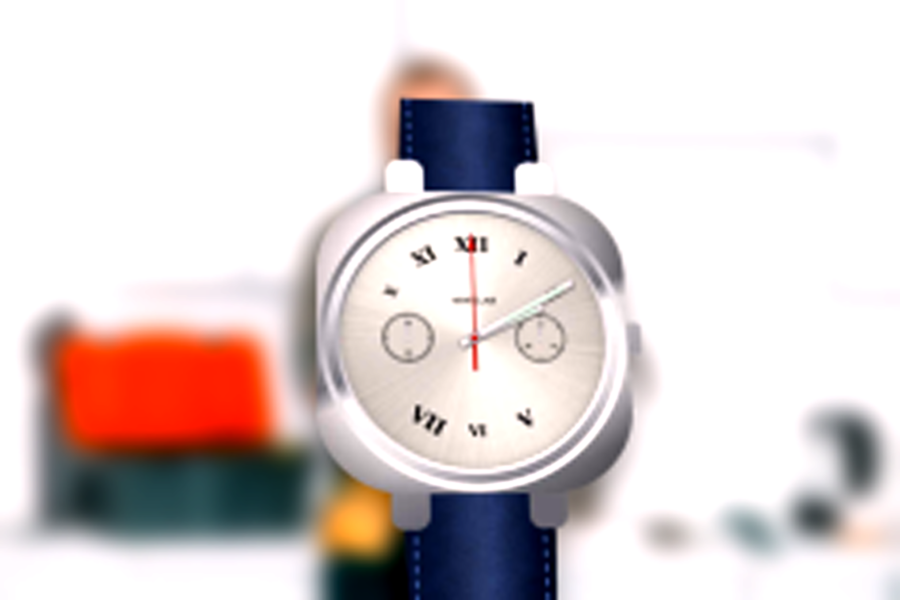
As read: h=2 m=10
